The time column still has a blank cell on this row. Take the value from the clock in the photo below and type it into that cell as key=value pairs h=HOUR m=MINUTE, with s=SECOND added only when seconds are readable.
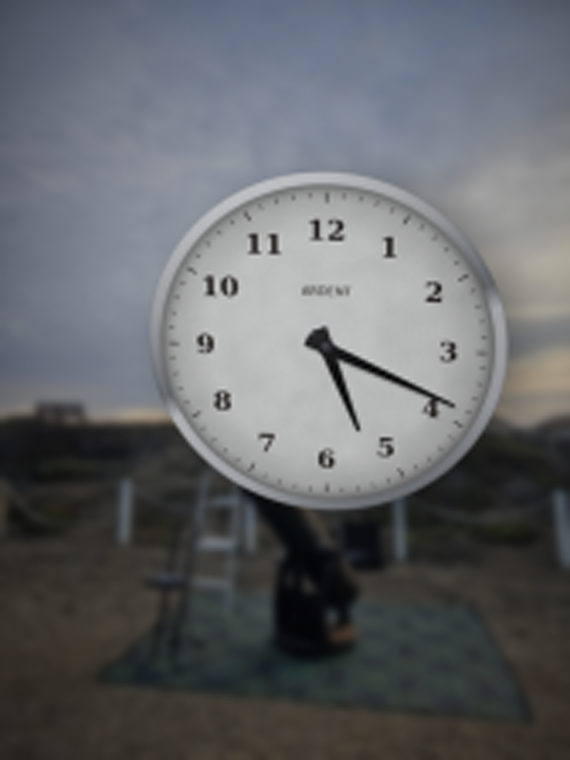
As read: h=5 m=19
